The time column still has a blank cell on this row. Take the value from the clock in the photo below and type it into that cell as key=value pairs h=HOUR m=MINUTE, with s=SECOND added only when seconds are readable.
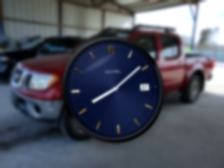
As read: h=8 m=9
